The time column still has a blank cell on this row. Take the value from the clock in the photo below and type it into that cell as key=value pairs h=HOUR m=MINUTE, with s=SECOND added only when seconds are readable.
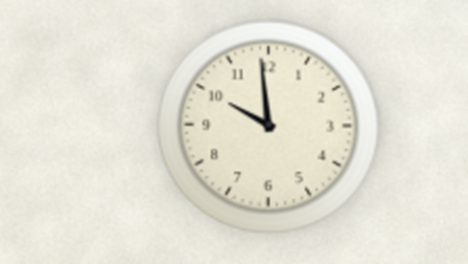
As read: h=9 m=59
